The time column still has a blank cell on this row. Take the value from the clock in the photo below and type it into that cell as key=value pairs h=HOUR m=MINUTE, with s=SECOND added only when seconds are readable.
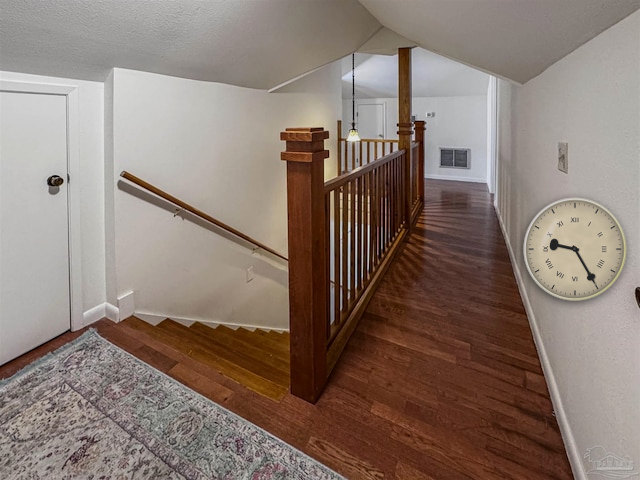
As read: h=9 m=25
